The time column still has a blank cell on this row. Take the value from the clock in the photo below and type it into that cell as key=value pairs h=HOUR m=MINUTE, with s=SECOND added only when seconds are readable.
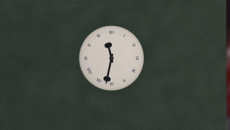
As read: h=11 m=32
